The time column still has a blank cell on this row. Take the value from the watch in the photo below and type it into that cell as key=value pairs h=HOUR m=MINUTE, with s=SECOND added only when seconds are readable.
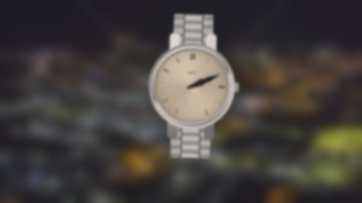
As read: h=2 m=11
